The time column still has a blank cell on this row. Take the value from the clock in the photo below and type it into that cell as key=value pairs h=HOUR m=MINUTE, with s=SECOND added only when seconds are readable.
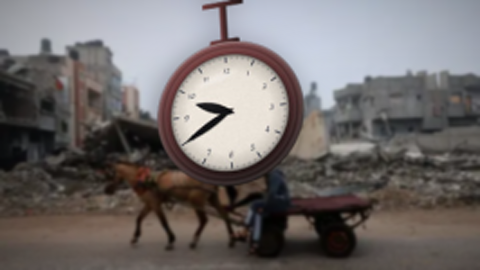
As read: h=9 m=40
